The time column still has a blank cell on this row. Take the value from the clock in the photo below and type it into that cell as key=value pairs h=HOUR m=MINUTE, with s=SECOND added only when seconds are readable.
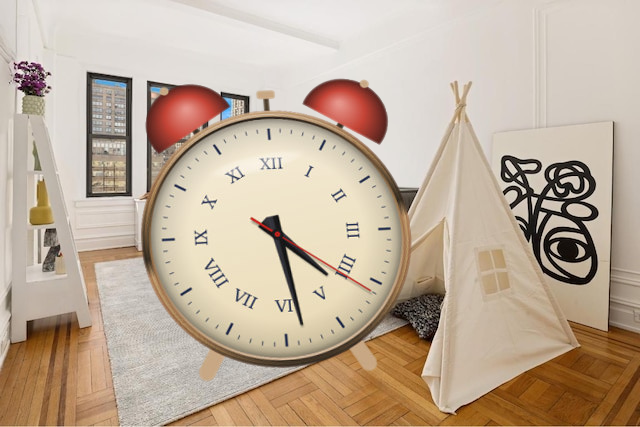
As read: h=4 m=28 s=21
